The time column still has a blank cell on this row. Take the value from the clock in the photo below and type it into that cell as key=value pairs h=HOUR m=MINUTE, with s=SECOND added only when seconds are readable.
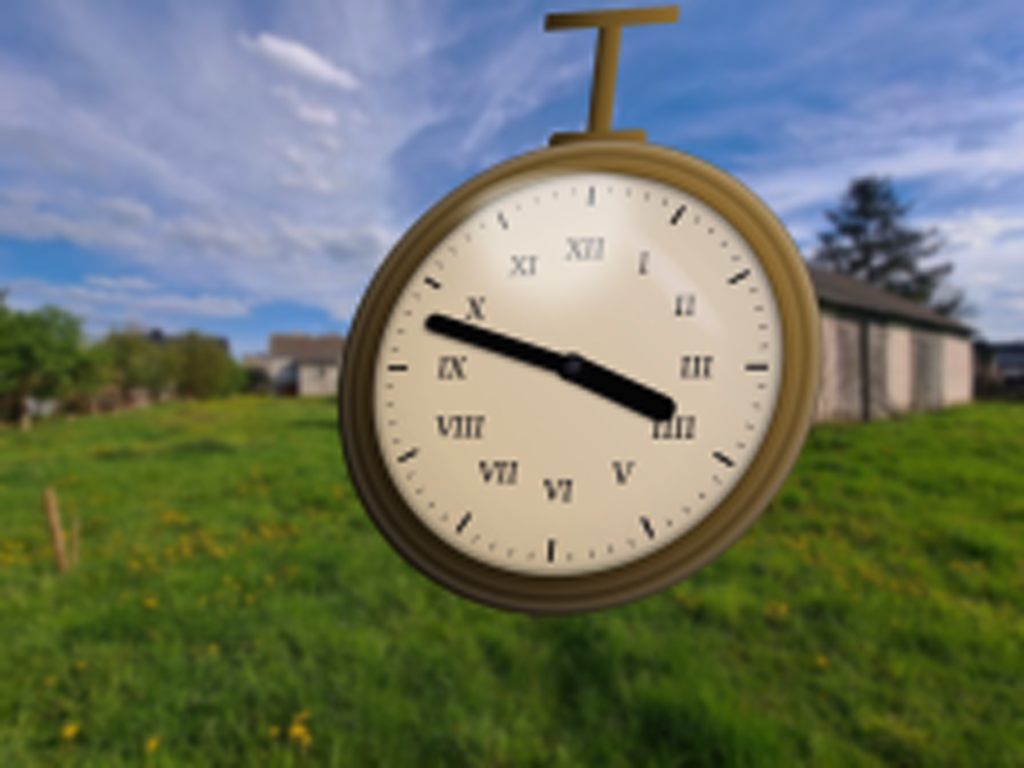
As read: h=3 m=48
